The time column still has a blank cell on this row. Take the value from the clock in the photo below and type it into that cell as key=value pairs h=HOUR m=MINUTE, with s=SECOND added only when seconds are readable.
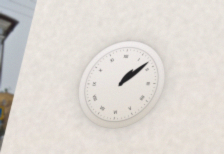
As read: h=1 m=8
